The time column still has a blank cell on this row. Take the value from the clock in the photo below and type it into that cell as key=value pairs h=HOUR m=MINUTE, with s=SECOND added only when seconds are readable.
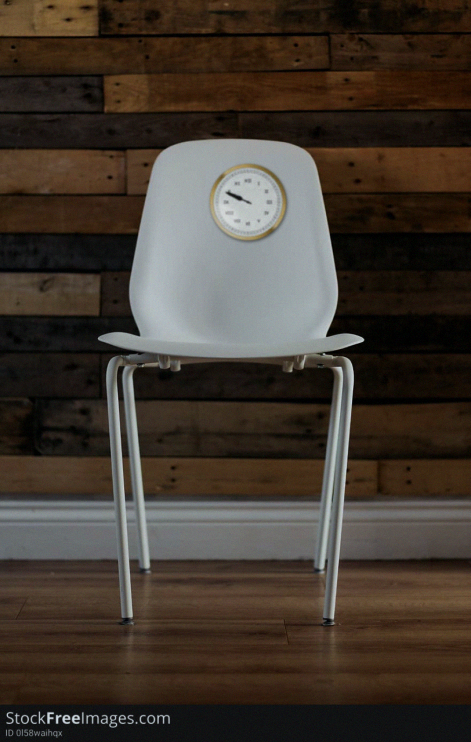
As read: h=9 m=49
